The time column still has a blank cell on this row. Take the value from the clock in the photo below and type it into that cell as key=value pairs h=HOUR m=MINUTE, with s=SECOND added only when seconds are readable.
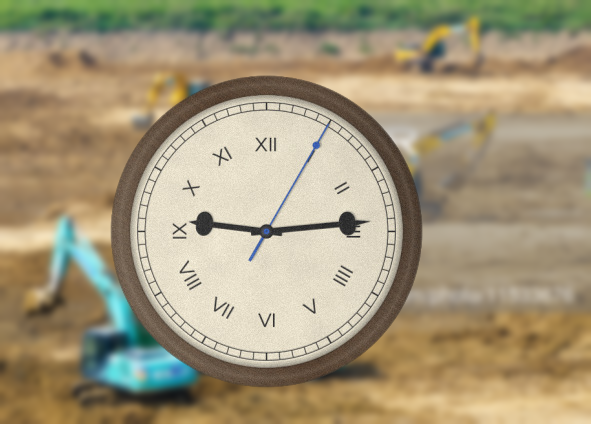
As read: h=9 m=14 s=5
